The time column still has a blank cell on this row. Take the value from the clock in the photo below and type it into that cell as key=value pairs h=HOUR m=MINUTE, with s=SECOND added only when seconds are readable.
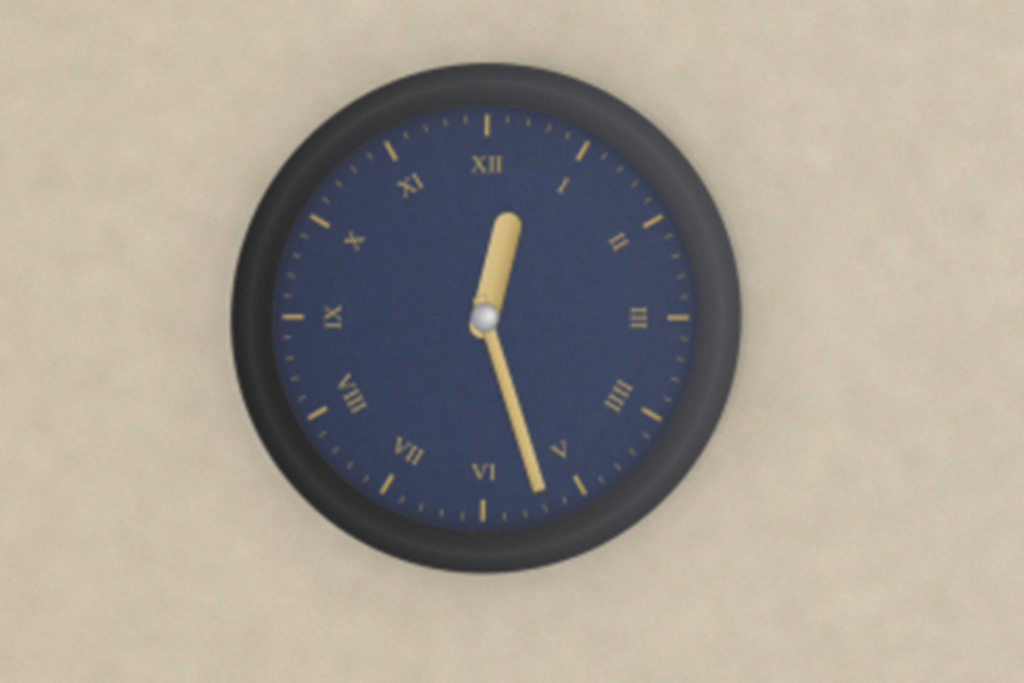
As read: h=12 m=27
